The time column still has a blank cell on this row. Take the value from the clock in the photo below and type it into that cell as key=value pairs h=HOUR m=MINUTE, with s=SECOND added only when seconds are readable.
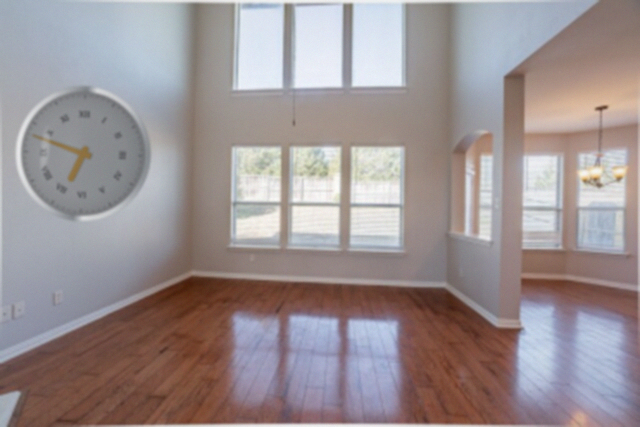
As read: h=6 m=48
